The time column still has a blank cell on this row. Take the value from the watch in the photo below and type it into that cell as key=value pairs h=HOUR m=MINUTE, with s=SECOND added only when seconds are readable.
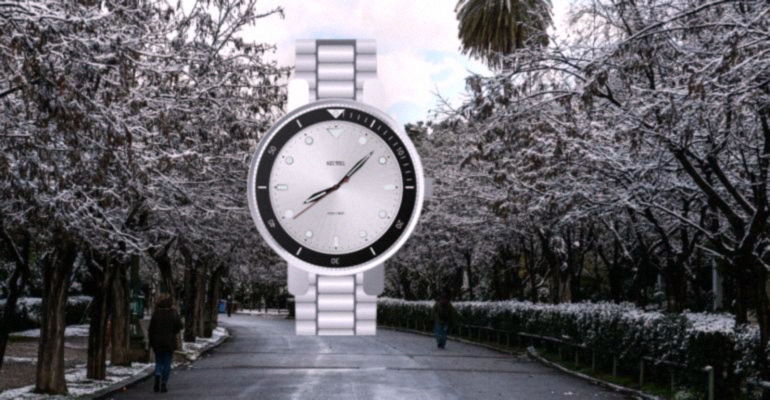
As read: h=8 m=7 s=39
